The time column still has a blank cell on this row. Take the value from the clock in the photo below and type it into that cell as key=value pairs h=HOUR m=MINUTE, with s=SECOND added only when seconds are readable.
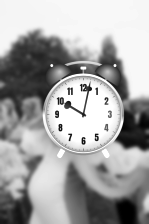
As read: h=10 m=2
